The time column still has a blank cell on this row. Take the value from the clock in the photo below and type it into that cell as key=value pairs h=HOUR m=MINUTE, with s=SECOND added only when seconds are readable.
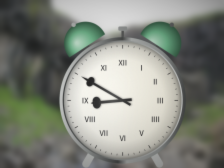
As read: h=8 m=50
